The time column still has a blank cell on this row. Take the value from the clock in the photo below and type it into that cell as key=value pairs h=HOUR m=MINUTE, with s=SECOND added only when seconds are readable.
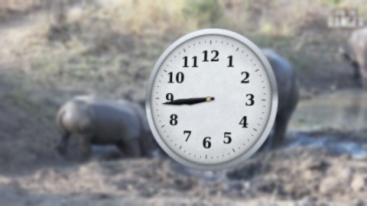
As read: h=8 m=44
